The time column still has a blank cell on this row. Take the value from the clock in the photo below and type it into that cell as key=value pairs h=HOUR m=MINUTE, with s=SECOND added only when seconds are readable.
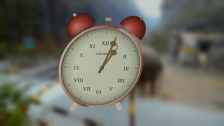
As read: h=1 m=3
